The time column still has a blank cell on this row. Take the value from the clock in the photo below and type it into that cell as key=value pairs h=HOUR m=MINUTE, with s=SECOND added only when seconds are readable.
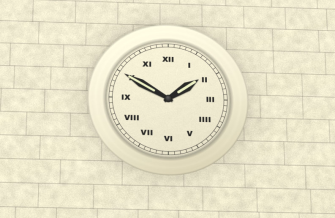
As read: h=1 m=50
